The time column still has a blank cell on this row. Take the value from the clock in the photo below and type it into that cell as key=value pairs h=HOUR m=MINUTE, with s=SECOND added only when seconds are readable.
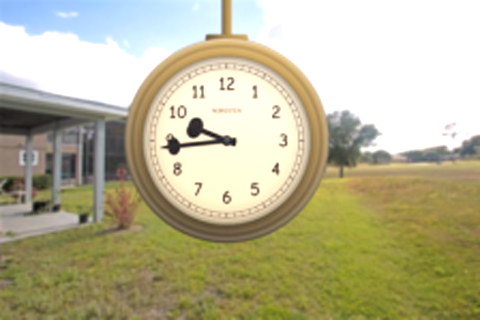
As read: h=9 m=44
